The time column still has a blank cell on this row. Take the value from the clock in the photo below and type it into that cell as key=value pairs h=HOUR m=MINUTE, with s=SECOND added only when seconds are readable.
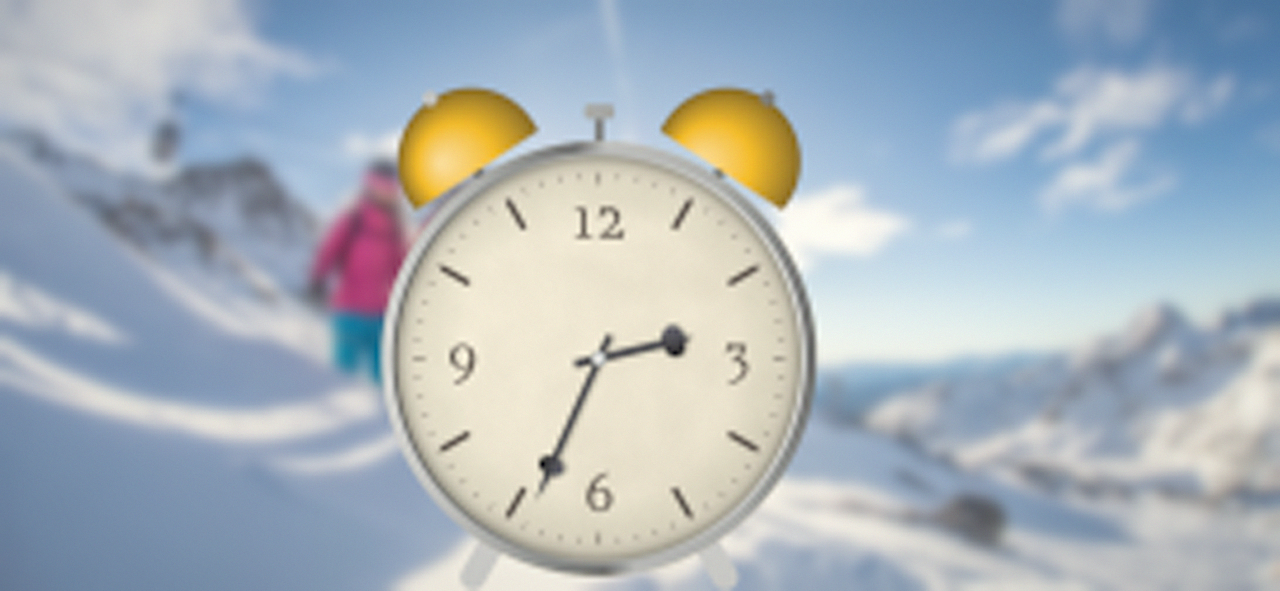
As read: h=2 m=34
